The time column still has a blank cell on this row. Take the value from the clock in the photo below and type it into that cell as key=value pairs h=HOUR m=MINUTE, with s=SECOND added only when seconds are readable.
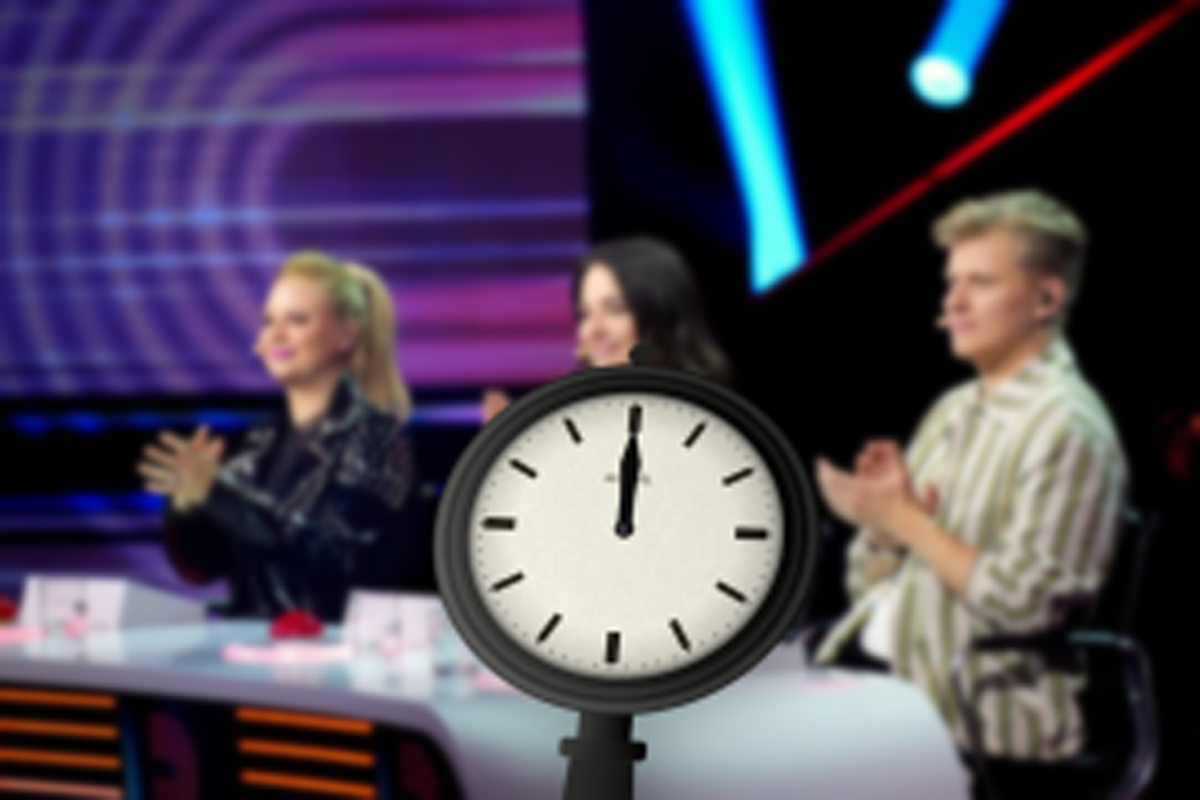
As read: h=12 m=0
